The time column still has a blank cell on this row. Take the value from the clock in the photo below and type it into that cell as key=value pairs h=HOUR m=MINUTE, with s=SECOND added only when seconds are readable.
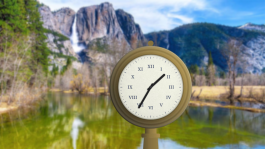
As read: h=1 m=35
